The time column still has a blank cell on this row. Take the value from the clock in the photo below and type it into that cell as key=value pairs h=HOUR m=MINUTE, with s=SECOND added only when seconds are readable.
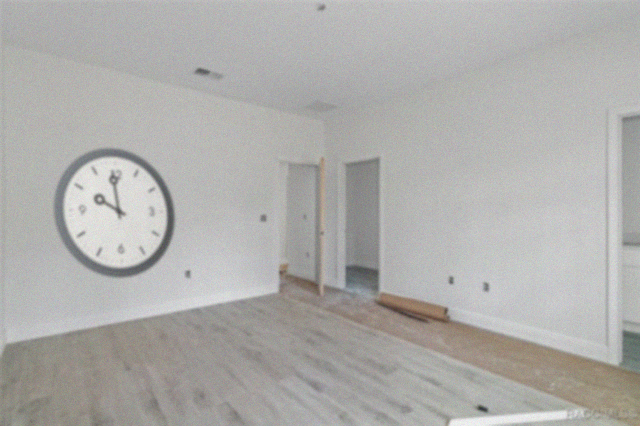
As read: h=9 m=59
